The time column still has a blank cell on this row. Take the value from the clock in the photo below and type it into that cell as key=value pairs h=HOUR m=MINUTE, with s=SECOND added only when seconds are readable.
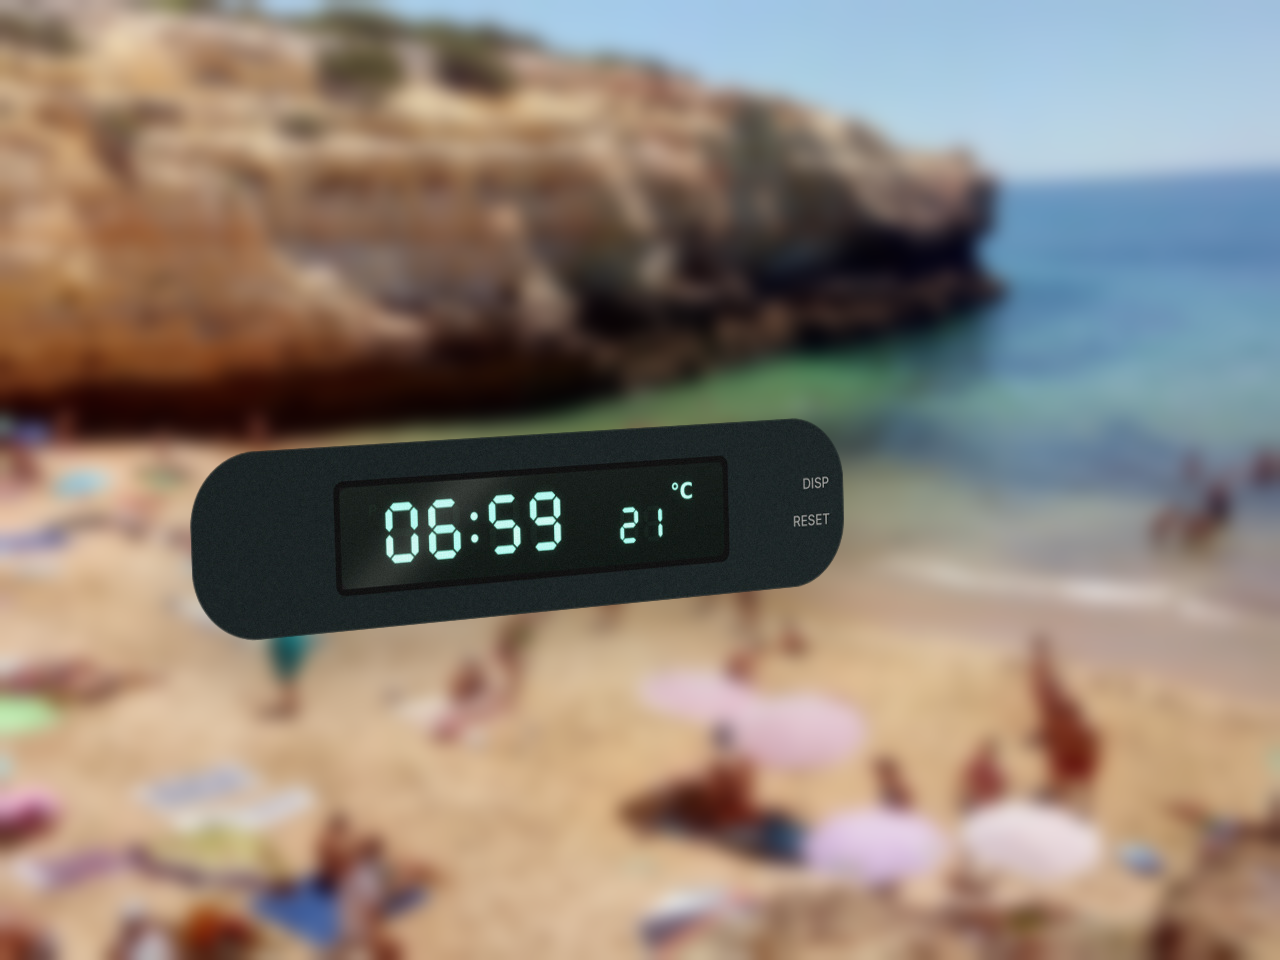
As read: h=6 m=59
